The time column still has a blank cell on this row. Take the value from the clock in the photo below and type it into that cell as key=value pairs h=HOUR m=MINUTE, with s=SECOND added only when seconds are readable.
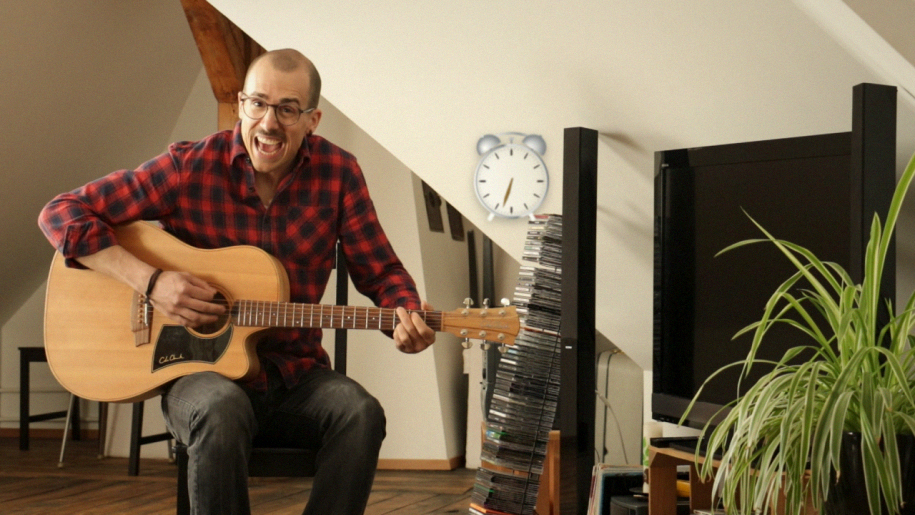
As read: h=6 m=33
